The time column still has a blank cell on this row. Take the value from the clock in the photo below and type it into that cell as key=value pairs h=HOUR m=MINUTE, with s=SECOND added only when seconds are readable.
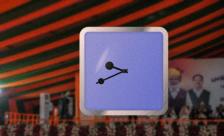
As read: h=9 m=41
